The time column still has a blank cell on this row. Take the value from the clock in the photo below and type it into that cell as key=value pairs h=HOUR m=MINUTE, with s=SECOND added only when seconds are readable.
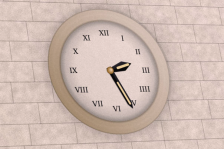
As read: h=2 m=26
